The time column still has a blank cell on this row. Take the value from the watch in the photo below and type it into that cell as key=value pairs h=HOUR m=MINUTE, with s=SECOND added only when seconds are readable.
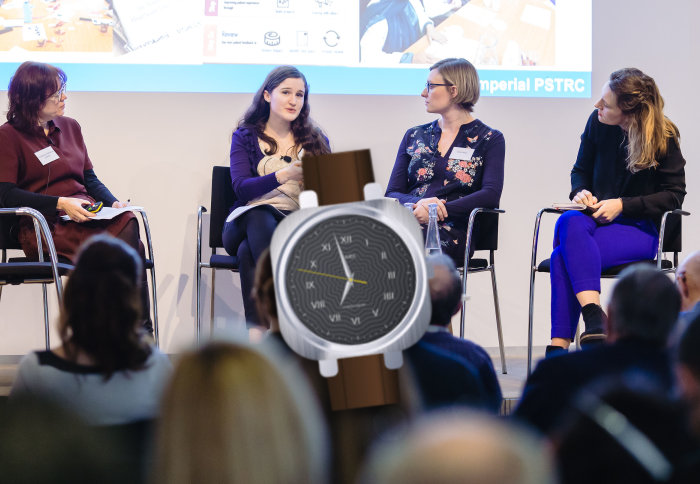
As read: h=6 m=57 s=48
